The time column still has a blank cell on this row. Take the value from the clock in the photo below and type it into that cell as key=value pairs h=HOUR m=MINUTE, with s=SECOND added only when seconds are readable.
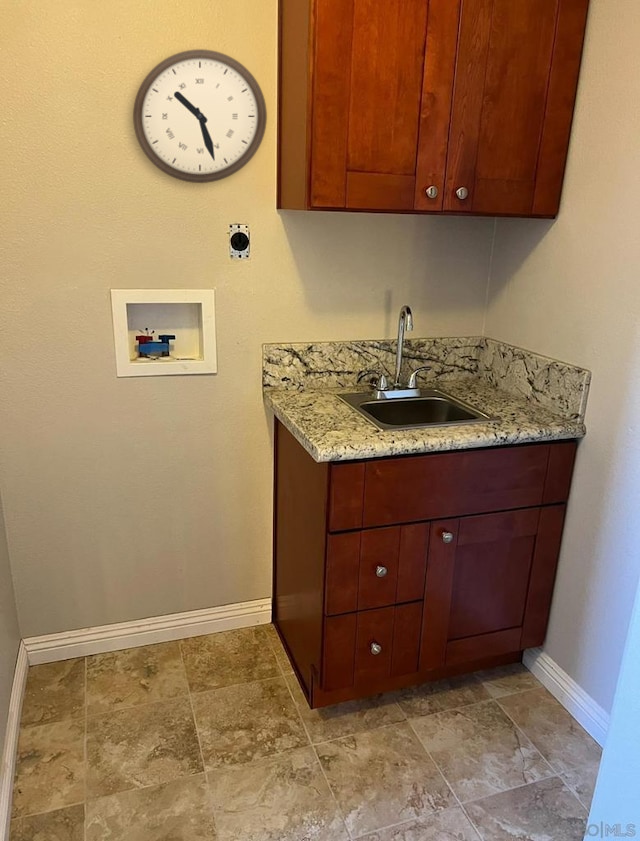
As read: h=10 m=27
